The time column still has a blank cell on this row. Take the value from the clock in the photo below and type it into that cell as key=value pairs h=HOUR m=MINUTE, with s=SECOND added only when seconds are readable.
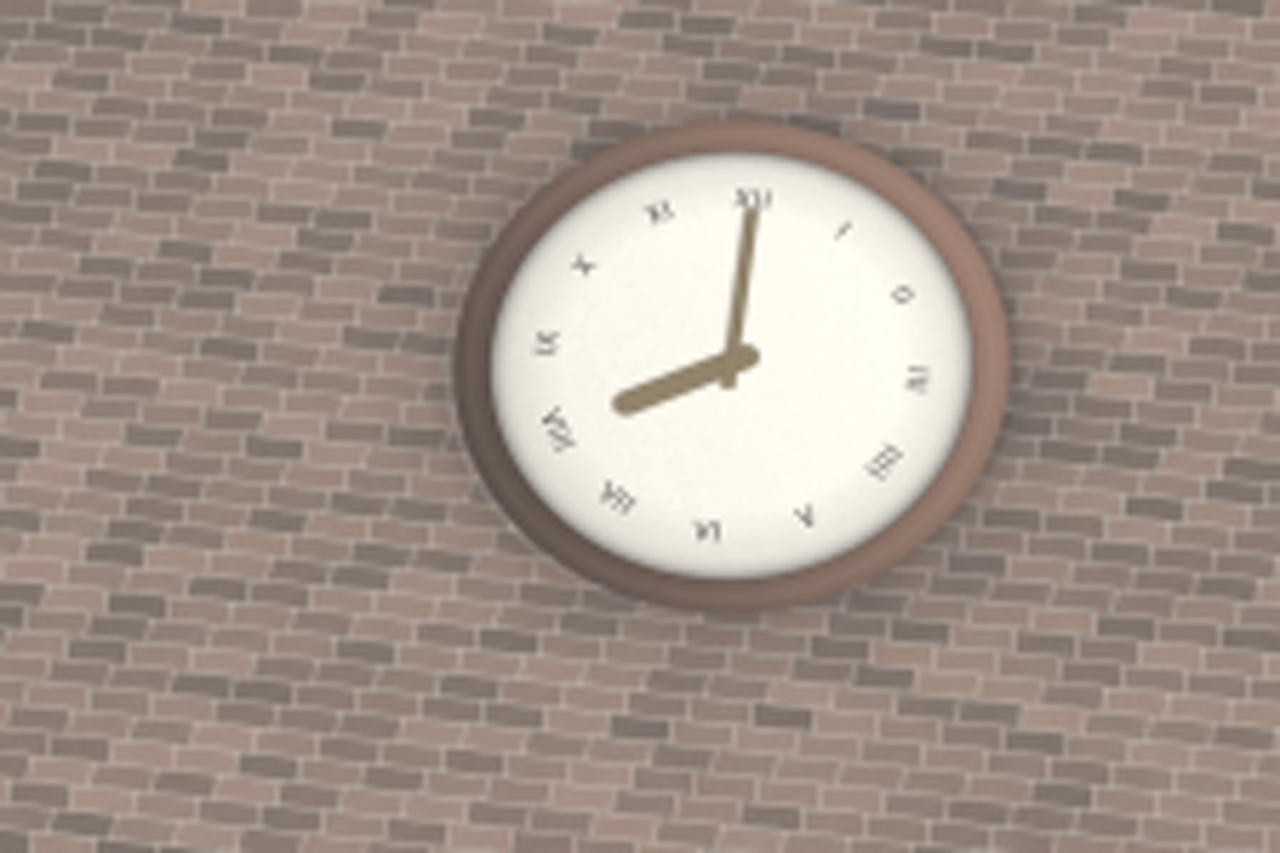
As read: h=8 m=0
